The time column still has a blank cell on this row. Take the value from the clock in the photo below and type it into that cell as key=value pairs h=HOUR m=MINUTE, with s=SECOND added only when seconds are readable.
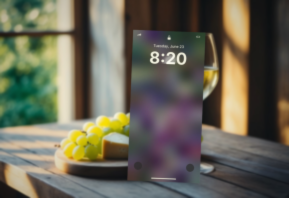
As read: h=8 m=20
